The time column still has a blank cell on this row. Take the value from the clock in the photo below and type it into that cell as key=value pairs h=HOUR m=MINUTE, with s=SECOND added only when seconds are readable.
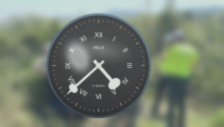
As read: h=4 m=38
